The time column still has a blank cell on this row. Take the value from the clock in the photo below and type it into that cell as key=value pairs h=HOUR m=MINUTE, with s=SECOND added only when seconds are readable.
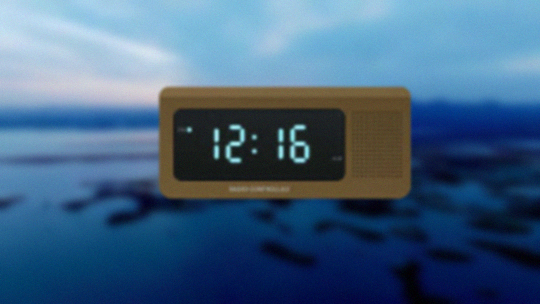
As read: h=12 m=16
